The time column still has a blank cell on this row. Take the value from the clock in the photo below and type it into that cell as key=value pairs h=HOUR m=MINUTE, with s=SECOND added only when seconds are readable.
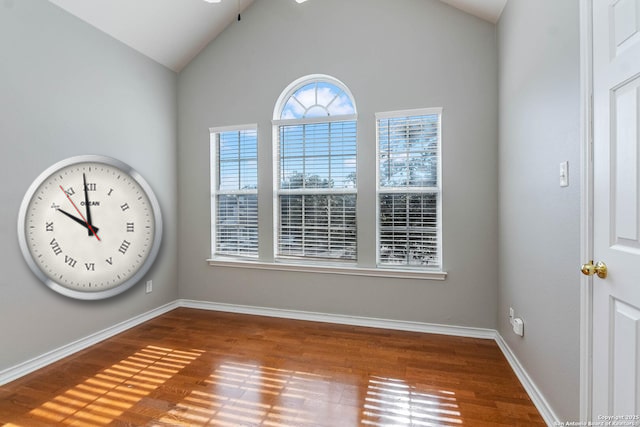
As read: h=9 m=58 s=54
